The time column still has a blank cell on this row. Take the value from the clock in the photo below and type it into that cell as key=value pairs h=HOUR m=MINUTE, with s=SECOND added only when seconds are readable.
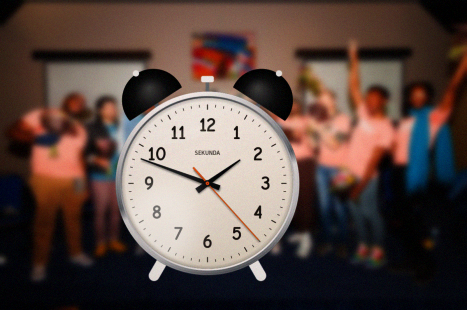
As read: h=1 m=48 s=23
